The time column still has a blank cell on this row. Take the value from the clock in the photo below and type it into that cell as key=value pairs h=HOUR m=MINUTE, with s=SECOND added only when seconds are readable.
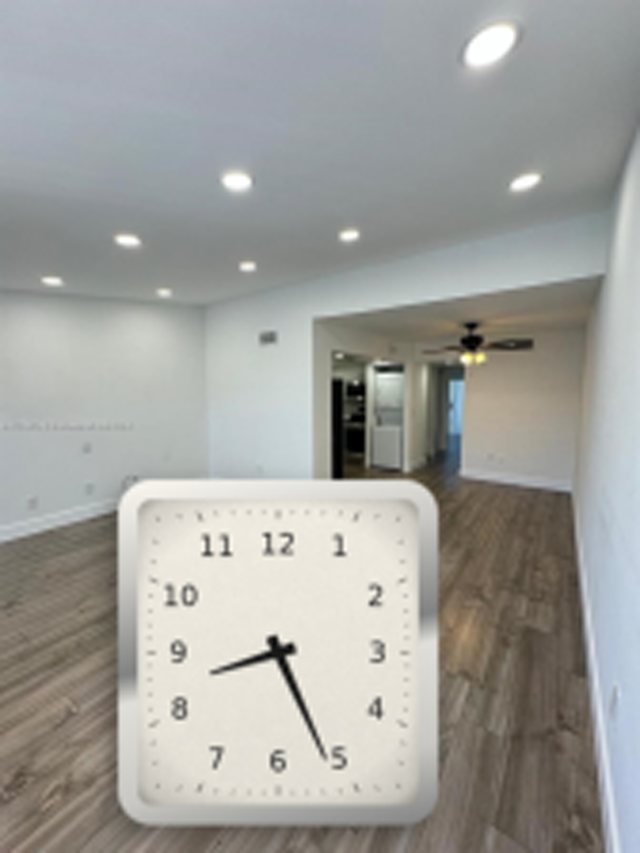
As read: h=8 m=26
